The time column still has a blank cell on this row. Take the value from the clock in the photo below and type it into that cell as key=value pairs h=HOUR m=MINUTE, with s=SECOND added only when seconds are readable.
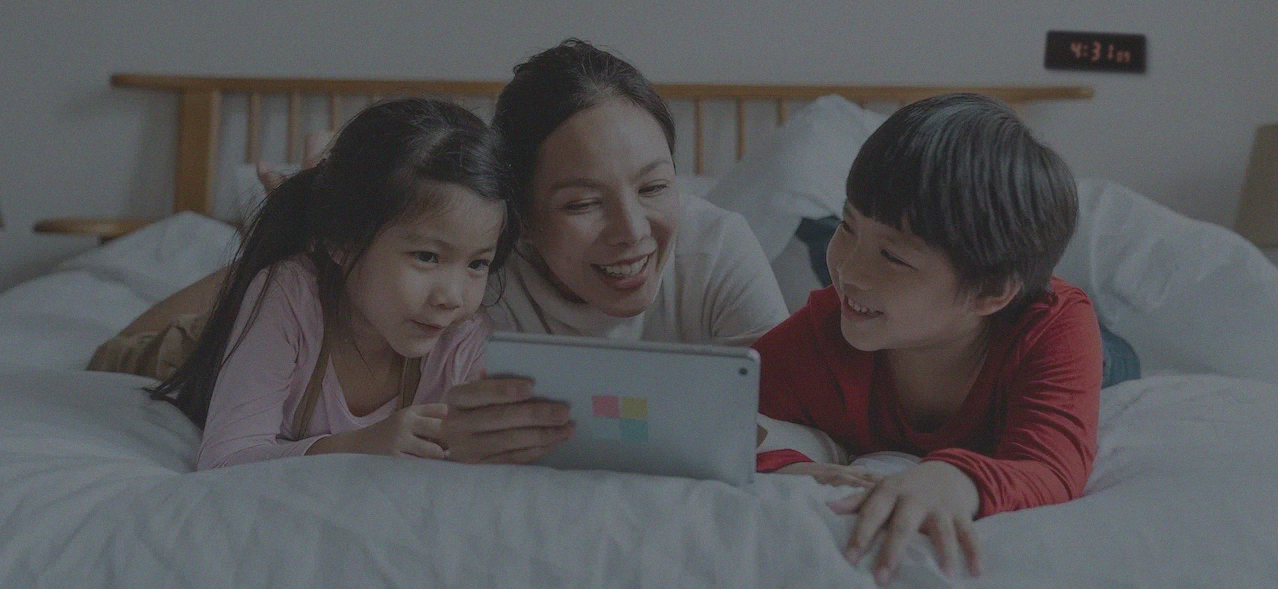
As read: h=4 m=31
